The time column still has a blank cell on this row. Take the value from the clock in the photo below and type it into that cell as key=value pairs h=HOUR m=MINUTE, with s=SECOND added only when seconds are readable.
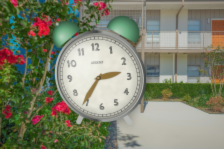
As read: h=2 m=36
